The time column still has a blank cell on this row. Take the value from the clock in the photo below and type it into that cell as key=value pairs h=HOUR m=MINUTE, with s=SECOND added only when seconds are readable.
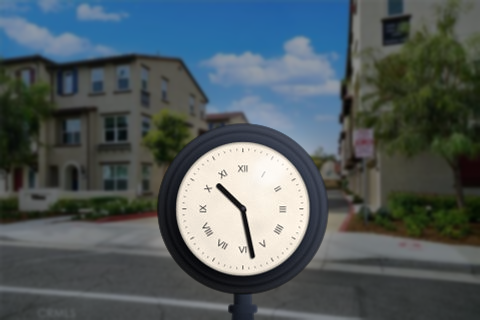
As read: h=10 m=28
